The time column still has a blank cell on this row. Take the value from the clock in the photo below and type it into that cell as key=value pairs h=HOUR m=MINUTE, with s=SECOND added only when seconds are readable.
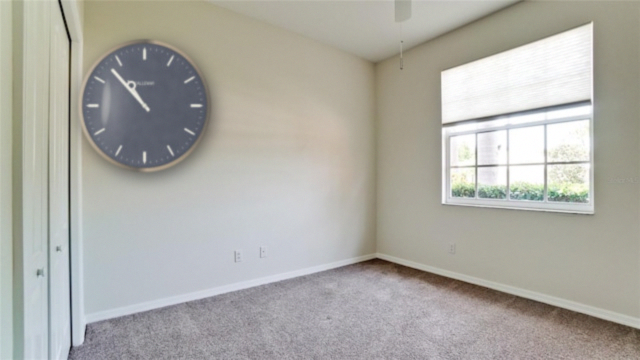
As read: h=10 m=53
